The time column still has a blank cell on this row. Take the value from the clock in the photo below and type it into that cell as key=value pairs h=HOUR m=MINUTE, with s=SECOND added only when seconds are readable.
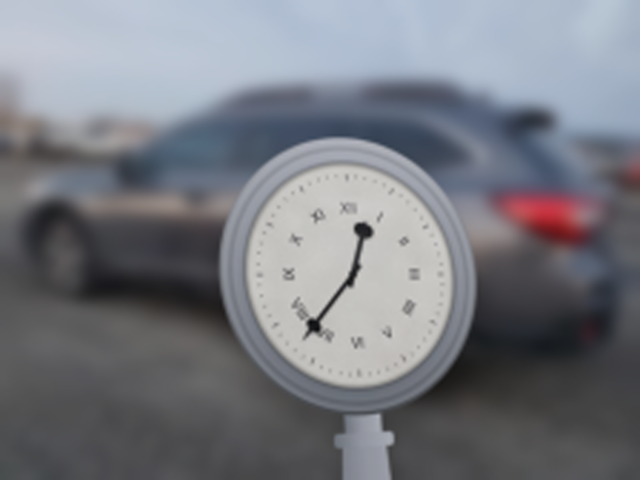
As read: h=12 m=37
